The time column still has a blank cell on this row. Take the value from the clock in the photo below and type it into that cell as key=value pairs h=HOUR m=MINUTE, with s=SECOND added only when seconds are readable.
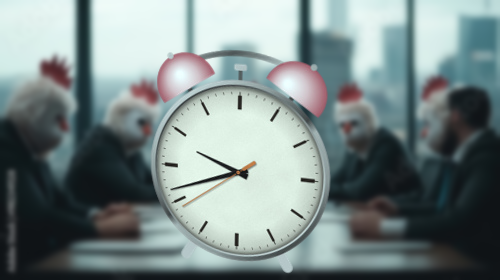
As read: h=9 m=41 s=39
